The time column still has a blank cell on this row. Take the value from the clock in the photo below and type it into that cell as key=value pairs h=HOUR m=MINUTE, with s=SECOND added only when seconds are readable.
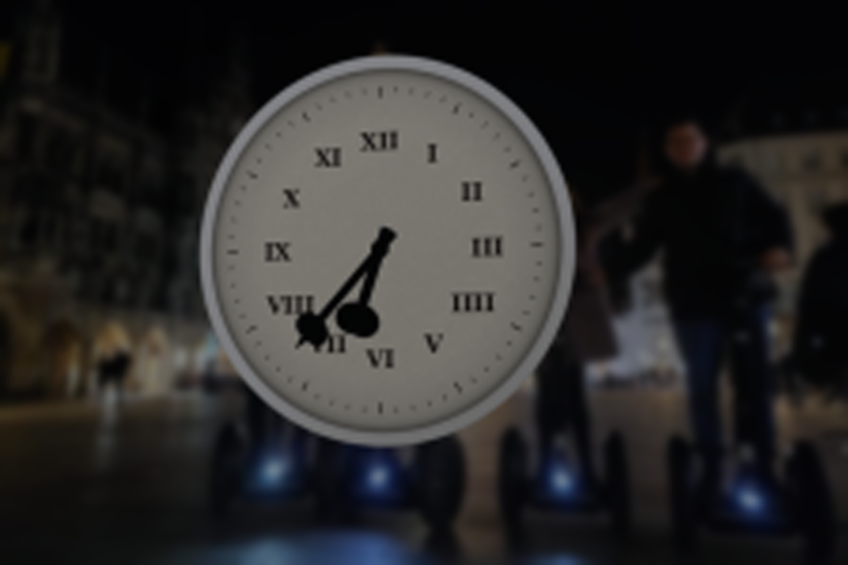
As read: h=6 m=37
